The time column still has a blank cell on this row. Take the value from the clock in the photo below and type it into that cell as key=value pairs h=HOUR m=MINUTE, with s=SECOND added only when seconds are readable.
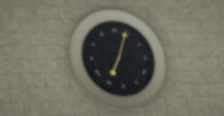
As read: h=7 m=4
